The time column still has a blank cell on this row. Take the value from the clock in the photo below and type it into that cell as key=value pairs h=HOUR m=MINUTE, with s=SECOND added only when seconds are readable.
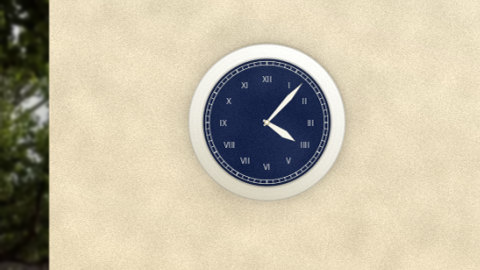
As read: h=4 m=7
